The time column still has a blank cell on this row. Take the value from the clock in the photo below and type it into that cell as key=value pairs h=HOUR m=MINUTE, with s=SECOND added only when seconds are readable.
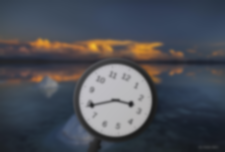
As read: h=2 m=39
